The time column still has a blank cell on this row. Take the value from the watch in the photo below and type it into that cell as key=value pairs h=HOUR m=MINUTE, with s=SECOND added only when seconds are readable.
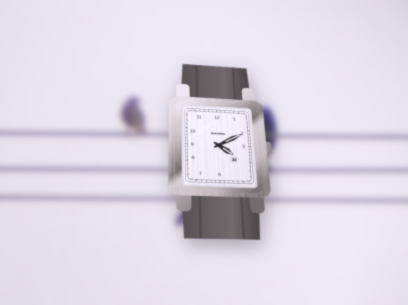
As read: h=4 m=10
